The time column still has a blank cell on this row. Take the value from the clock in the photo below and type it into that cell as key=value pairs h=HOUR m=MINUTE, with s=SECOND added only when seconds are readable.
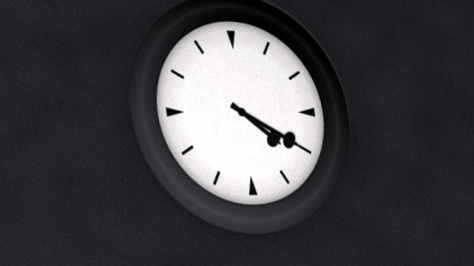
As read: h=4 m=20
